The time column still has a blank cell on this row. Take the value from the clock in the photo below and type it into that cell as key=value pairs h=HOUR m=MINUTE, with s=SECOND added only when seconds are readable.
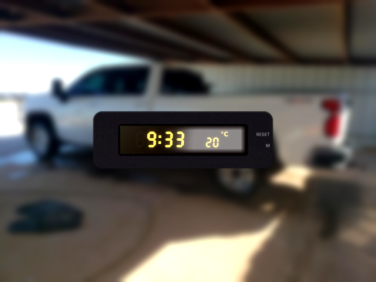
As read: h=9 m=33
